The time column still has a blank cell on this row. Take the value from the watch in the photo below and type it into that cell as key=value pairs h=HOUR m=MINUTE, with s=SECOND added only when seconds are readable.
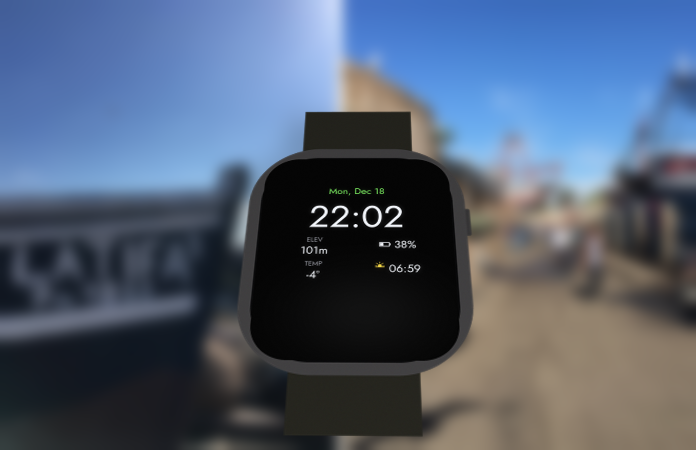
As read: h=22 m=2
